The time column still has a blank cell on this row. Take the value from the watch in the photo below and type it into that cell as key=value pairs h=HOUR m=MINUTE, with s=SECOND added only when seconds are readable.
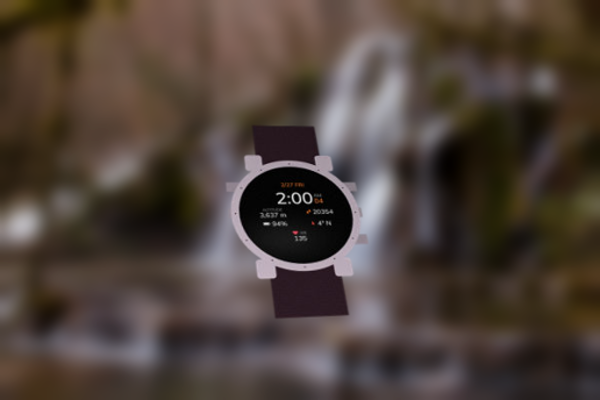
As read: h=2 m=0
